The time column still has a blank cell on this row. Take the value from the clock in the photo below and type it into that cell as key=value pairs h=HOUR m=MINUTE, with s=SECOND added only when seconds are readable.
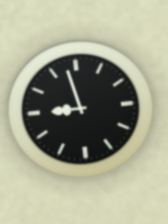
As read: h=8 m=58
